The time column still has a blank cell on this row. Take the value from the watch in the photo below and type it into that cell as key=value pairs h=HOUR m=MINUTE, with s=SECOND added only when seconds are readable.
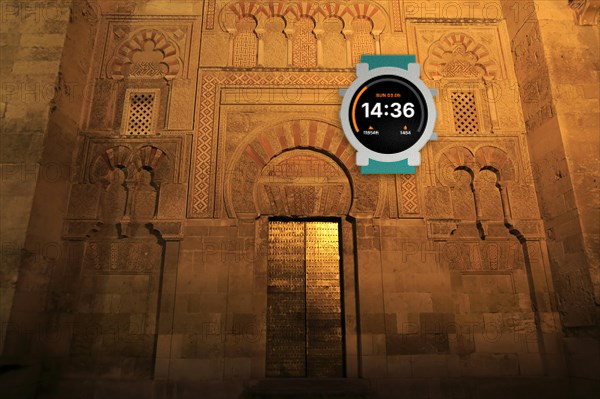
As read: h=14 m=36
